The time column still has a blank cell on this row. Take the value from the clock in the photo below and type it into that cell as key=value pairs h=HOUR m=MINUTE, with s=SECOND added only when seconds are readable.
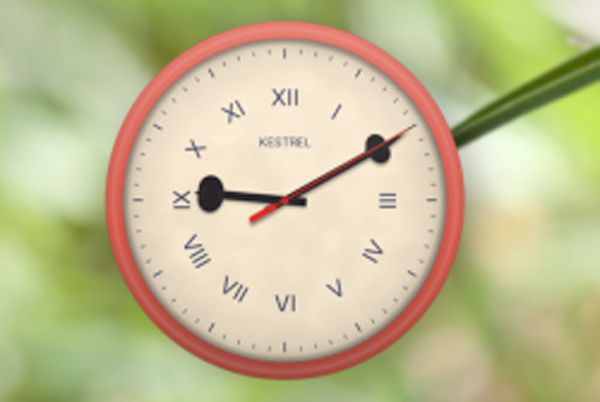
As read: h=9 m=10 s=10
